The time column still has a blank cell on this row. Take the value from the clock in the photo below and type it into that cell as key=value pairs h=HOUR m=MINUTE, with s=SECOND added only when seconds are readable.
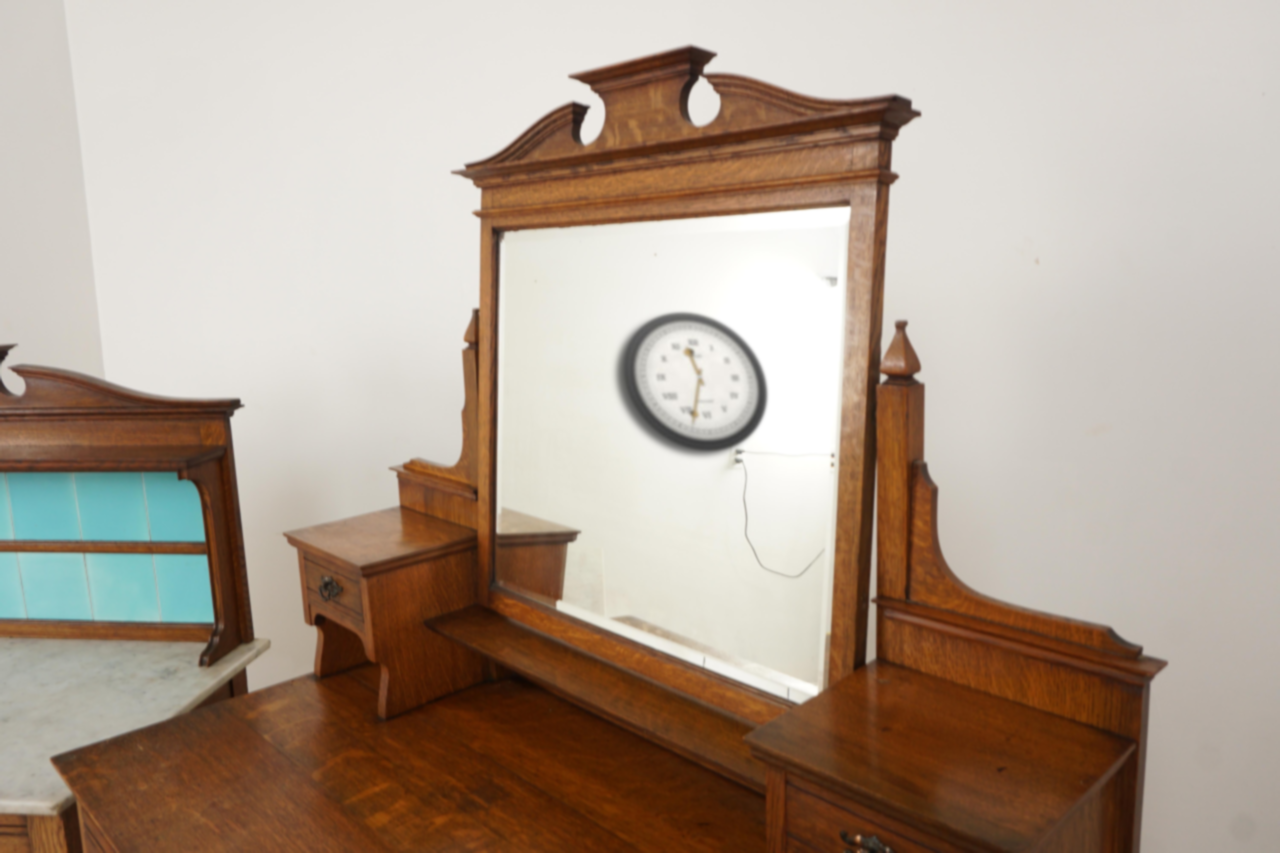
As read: h=11 m=33
